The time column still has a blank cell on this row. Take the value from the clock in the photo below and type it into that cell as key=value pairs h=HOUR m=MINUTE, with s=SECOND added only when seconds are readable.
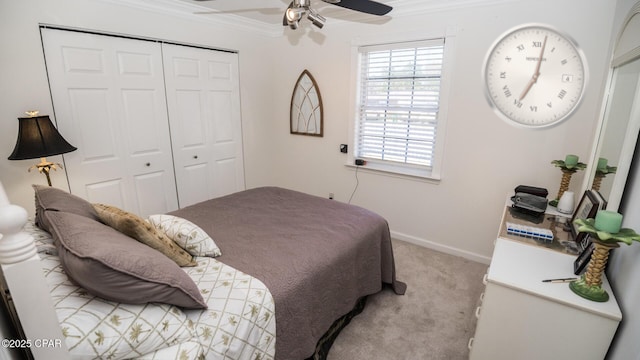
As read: h=7 m=2
